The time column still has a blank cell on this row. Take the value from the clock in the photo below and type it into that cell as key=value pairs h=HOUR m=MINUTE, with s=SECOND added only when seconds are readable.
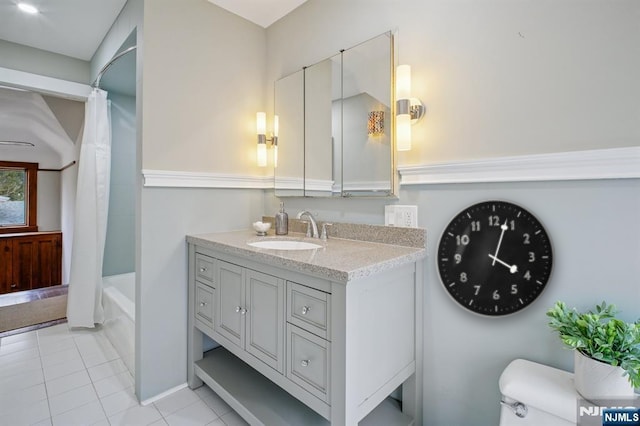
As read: h=4 m=3
